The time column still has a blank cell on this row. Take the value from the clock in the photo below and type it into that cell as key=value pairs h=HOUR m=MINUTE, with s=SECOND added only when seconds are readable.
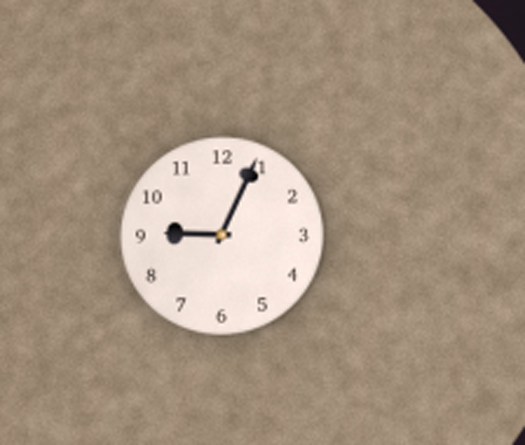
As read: h=9 m=4
